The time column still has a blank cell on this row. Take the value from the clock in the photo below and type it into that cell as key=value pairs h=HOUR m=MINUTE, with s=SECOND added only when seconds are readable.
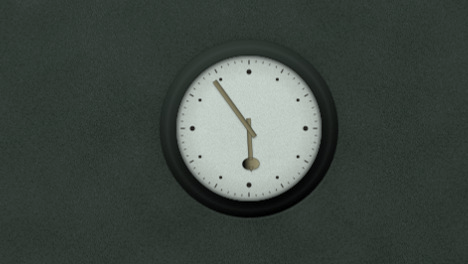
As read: h=5 m=54
